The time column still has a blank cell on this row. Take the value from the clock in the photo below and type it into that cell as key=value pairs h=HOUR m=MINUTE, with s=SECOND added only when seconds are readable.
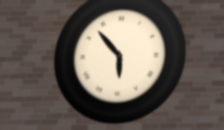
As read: h=5 m=53
